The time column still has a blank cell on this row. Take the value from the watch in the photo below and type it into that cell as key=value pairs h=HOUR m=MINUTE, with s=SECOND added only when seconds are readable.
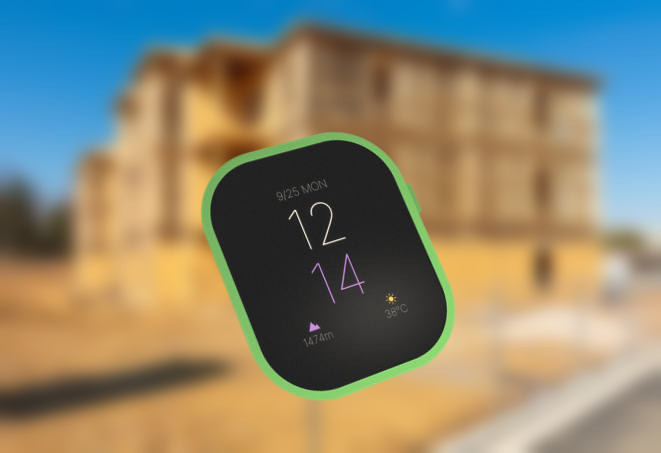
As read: h=12 m=14
